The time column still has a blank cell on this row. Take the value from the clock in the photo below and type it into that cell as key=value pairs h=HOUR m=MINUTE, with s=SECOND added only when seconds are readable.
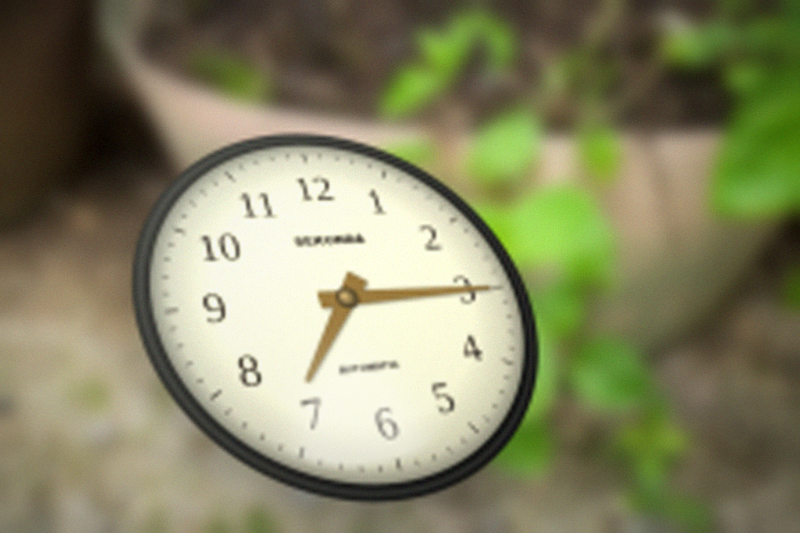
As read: h=7 m=15
